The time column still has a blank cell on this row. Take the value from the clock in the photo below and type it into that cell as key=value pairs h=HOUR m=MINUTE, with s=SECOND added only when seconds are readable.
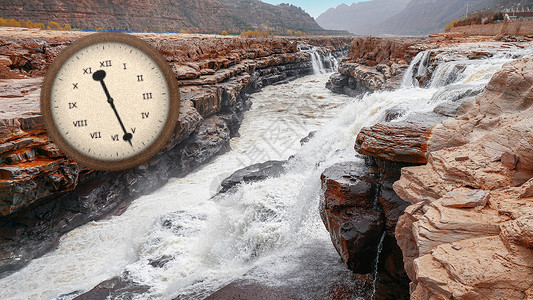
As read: h=11 m=27
